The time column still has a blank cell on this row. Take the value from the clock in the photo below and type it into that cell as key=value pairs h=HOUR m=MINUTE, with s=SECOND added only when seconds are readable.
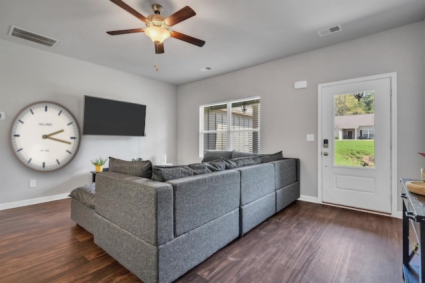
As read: h=2 m=17
